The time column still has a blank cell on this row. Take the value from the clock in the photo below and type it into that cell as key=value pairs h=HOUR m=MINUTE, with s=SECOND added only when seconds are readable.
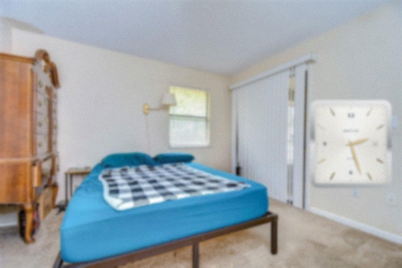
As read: h=2 m=27
